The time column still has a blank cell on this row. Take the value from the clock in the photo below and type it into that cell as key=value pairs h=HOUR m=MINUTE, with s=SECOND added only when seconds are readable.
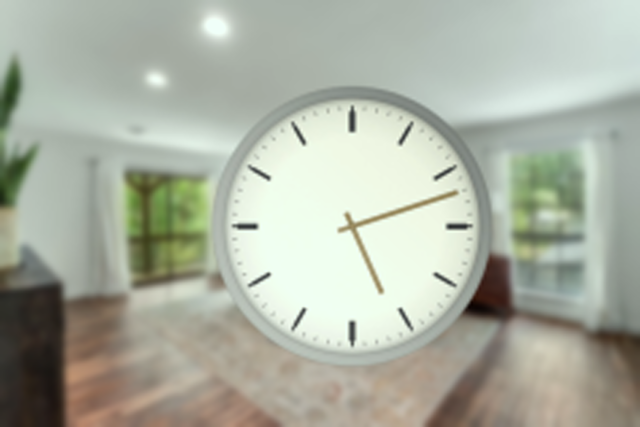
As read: h=5 m=12
